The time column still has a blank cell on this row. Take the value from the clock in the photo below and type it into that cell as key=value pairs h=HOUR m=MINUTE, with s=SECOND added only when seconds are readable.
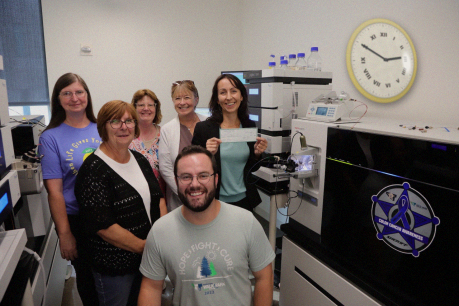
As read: h=2 m=50
